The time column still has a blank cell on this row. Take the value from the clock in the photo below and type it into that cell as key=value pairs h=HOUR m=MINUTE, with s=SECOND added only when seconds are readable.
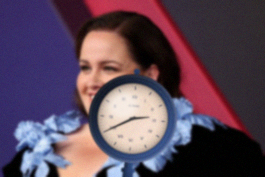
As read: h=2 m=40
